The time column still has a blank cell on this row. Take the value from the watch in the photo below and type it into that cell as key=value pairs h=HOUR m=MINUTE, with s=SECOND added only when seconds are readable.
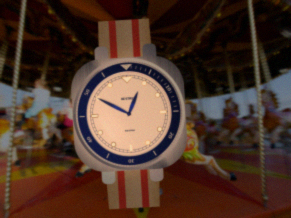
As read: h=12 m=50
